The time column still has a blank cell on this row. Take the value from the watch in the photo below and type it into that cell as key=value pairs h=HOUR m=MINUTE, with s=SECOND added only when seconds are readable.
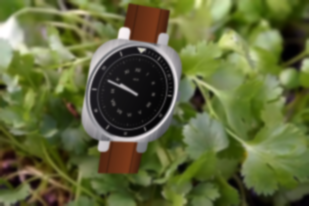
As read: h=9 m=48
